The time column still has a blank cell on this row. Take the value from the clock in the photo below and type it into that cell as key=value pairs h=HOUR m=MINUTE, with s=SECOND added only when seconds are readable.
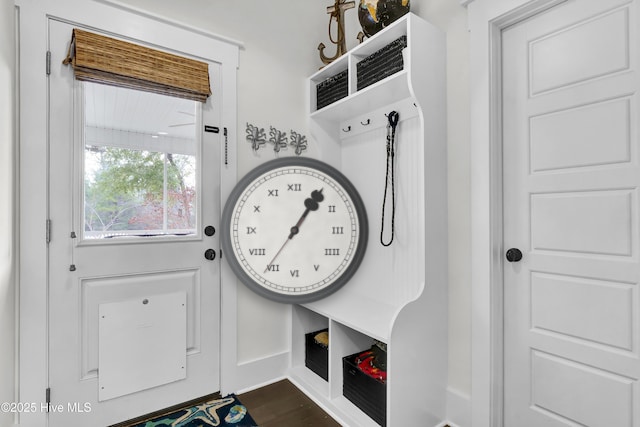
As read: h=1 m=5 s=36
